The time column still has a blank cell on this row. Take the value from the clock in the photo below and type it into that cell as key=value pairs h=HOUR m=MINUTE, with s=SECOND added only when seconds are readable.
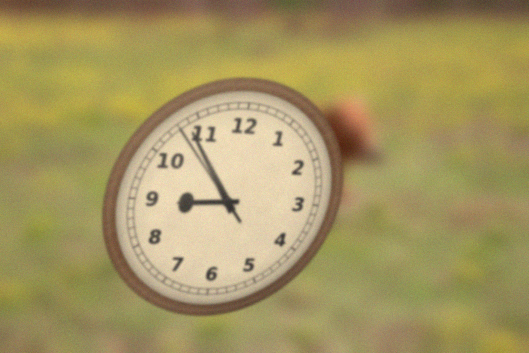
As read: h=8 m=53 s=53
